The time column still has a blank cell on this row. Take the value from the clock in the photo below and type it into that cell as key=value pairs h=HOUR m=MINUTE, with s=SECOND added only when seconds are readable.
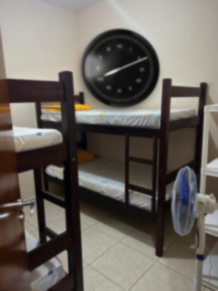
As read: h=8 m=11
